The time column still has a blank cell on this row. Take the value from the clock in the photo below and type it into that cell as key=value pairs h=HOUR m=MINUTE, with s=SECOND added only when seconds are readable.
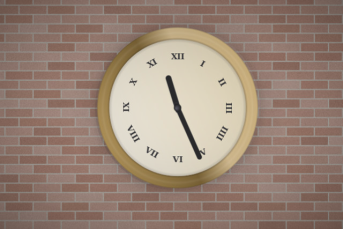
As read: h=11 m=26
